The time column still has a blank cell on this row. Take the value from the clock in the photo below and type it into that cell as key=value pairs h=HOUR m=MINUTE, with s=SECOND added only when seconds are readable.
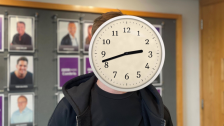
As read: h=2 m=42
